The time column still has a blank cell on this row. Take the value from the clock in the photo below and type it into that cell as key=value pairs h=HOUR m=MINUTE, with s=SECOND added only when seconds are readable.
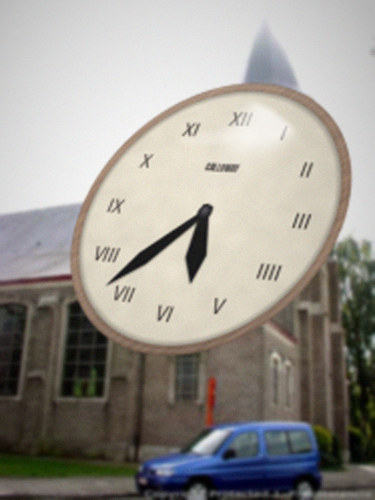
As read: h=5 m=37
